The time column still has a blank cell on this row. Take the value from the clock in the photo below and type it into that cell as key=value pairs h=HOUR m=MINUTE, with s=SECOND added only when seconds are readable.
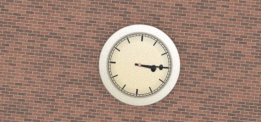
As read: h=3 m=15
